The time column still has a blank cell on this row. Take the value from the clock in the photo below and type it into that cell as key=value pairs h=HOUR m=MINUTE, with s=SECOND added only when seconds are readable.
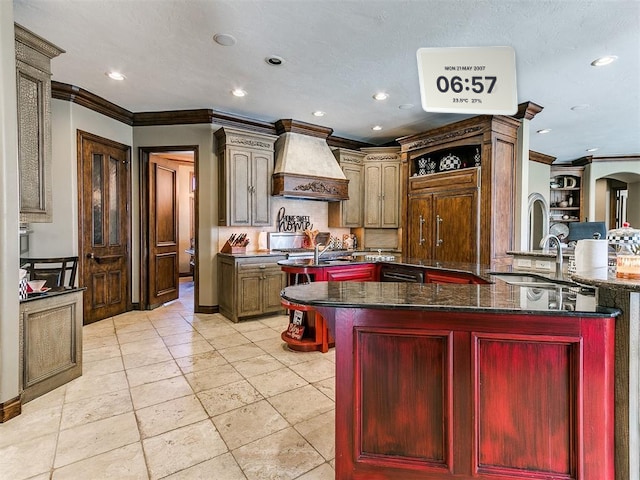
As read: h=6 m=57
